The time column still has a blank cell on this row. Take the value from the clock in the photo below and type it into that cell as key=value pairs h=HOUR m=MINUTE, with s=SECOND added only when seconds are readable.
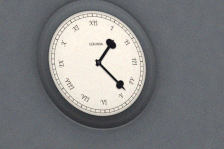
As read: h=1 m=23
